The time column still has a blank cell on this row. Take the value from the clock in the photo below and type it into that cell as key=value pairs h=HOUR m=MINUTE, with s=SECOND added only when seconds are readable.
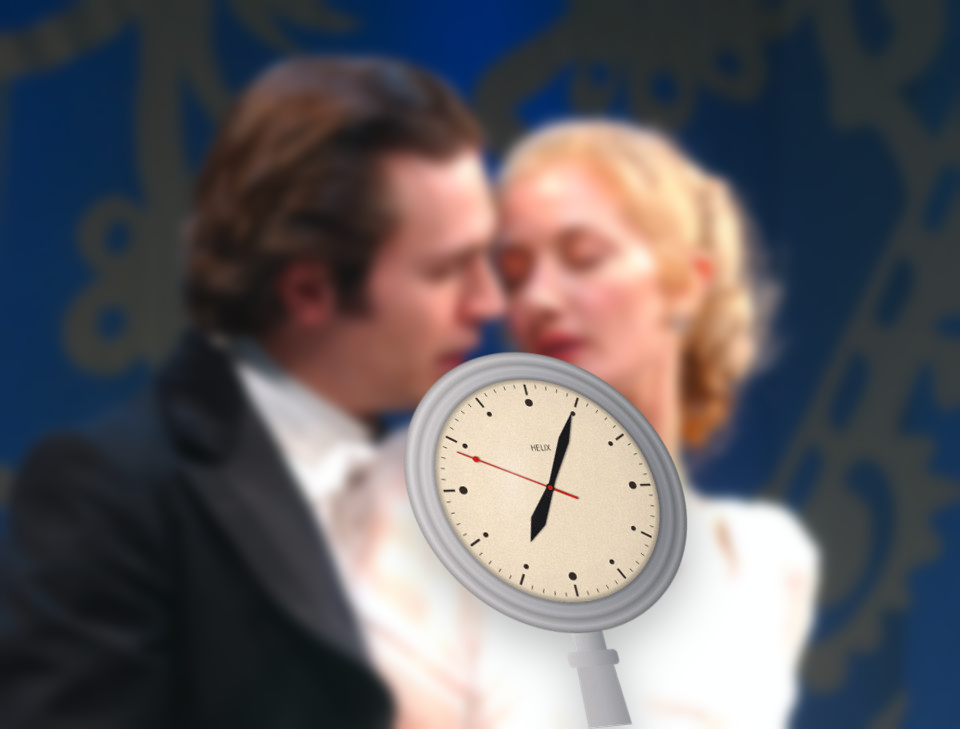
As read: h=7 m=4 s=49
